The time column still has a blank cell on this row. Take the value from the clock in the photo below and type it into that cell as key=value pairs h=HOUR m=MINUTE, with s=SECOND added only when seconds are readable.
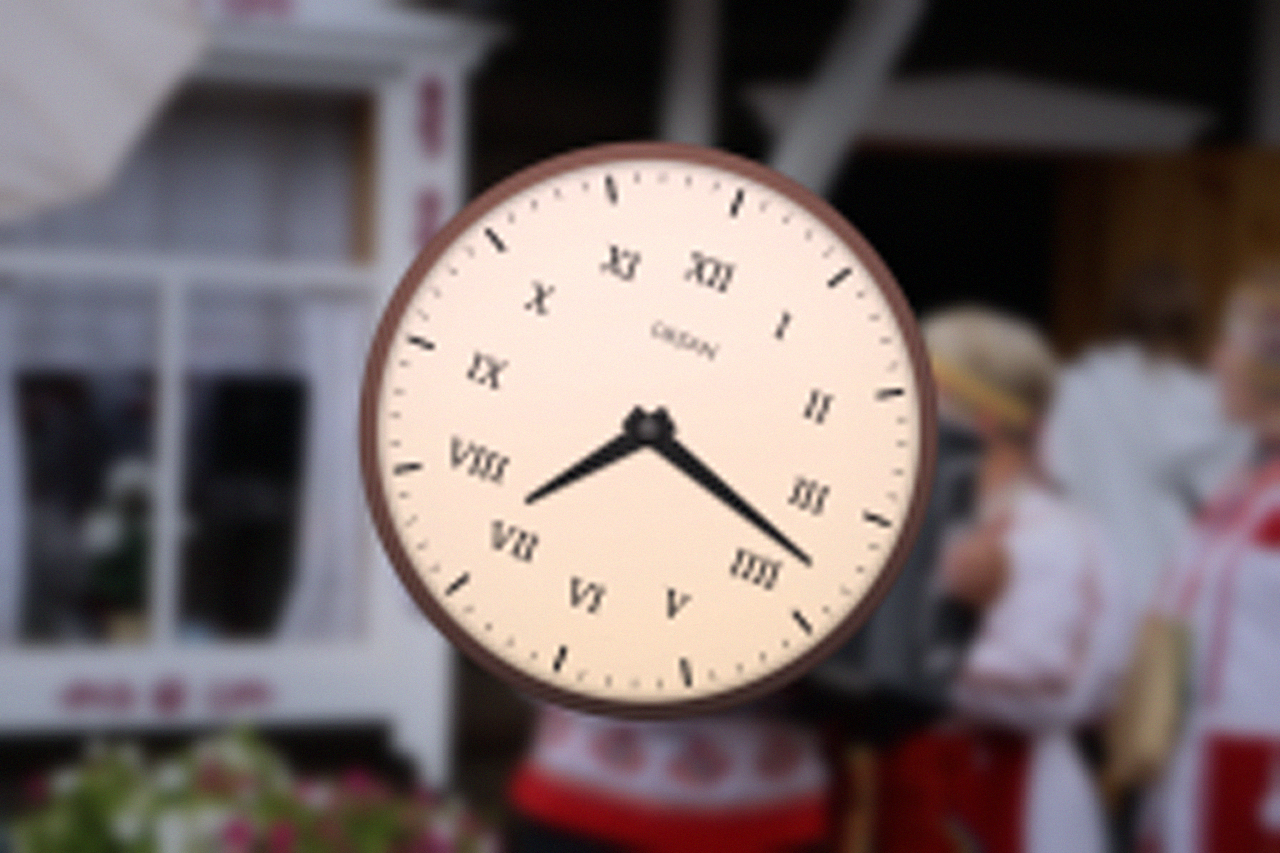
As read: h=7 m=18
